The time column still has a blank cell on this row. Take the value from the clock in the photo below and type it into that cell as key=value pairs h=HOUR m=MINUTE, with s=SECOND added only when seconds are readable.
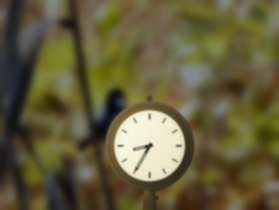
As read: h=8 m=35
